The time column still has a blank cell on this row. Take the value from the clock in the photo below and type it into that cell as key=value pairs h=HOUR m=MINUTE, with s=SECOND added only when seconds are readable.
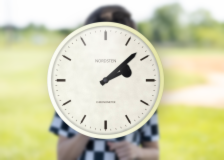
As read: h=2 m=8
